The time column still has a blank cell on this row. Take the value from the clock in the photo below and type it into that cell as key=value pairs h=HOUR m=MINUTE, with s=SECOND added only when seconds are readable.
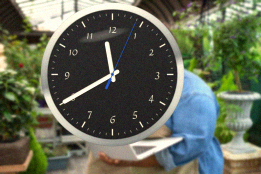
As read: h=11 m=40 s=4
